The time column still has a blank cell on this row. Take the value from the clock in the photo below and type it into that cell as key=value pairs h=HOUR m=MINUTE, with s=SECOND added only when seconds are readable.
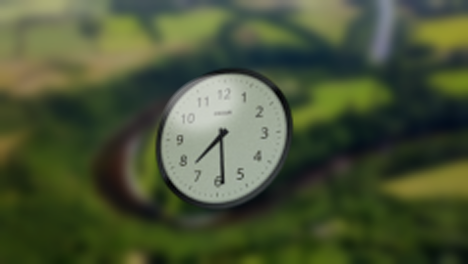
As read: h=7 m=29
